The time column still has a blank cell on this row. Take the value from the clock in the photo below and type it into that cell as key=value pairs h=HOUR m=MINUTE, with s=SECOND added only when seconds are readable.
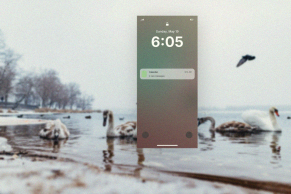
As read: h=6 m=5
